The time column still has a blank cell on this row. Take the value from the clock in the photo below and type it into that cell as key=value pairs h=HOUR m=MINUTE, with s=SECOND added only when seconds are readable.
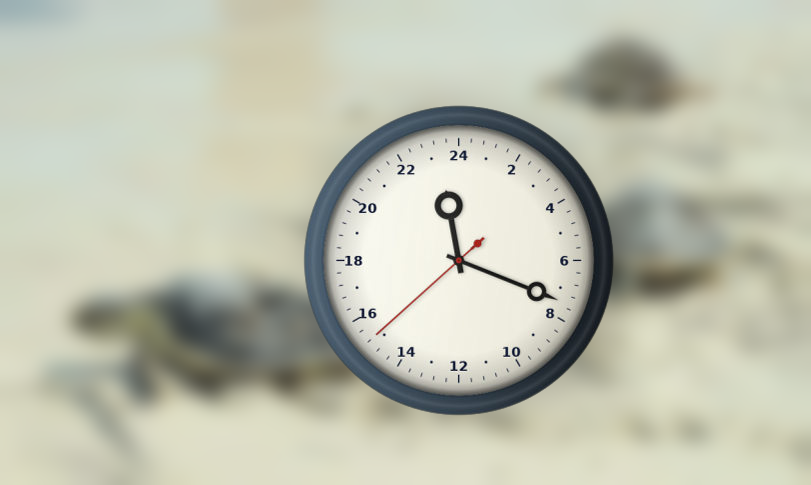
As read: h=23 m=18 s=38
